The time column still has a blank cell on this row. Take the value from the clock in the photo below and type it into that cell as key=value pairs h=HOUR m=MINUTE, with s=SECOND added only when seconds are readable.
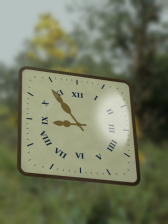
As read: h=8 m=54
